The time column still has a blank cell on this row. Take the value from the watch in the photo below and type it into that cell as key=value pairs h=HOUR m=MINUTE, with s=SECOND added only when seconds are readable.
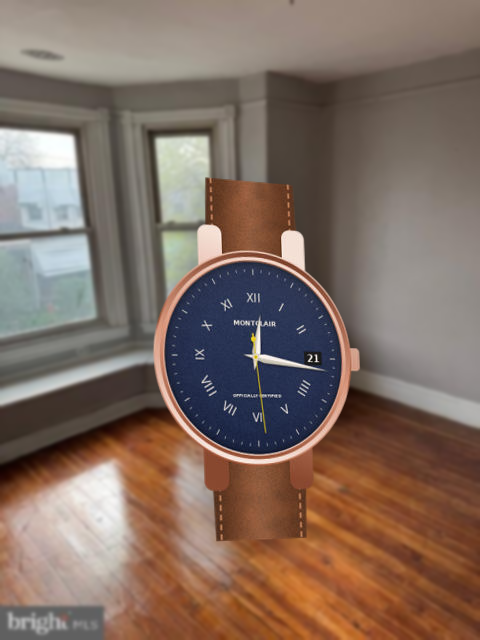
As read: h=12 m=16 s=29
